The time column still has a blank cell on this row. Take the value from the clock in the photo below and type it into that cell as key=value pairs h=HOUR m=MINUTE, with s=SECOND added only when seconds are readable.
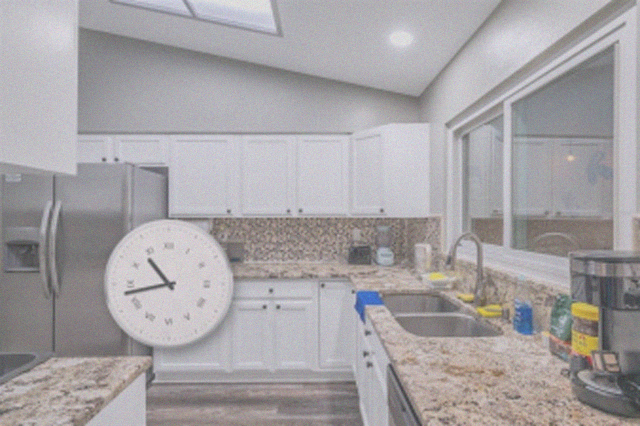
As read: h=10 m=43
